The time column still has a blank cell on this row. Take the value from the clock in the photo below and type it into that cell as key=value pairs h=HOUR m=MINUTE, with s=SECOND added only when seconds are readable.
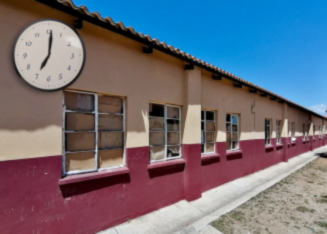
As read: h=7 m=1
